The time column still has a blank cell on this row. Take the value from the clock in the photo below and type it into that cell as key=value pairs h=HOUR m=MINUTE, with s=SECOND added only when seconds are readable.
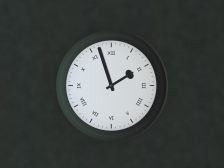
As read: h=1 m=57
